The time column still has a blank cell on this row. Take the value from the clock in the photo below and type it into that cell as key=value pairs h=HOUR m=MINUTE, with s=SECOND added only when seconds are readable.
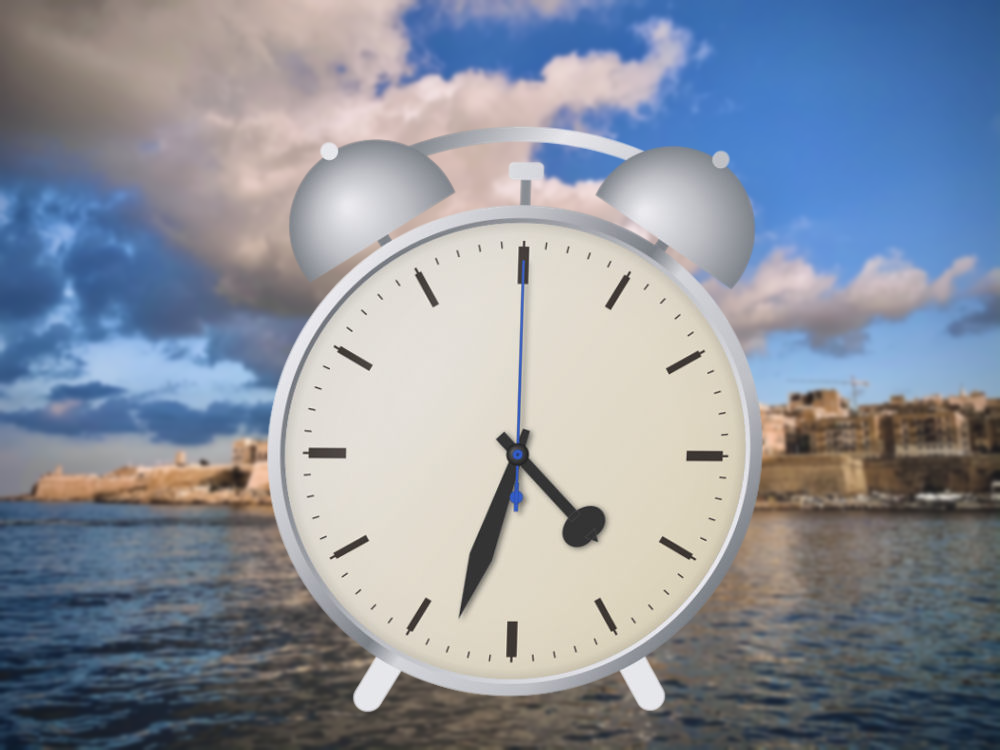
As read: h=4 m=33 s=0
